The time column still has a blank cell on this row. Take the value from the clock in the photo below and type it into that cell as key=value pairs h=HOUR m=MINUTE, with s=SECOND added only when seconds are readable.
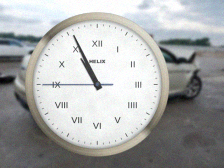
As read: h=10 m=55 s=45
